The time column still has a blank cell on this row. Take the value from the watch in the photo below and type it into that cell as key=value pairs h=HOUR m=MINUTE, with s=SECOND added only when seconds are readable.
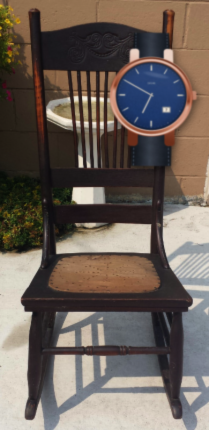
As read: h=6 m=50
